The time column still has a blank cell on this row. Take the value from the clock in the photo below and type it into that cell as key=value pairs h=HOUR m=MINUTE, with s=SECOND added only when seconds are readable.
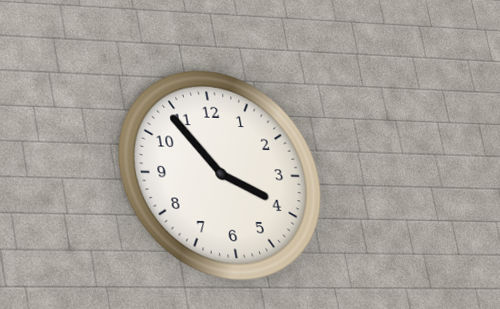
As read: h=3 m=54
